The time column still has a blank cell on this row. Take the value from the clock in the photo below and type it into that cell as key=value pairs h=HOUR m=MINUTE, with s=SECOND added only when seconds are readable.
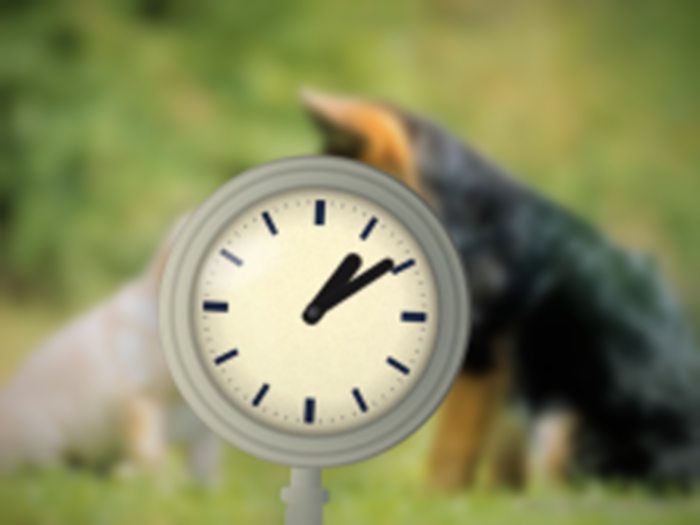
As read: h=1 m=9
